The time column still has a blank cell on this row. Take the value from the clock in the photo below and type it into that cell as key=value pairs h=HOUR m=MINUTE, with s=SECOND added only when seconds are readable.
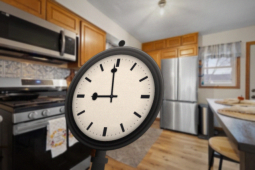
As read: h=8 m=59
